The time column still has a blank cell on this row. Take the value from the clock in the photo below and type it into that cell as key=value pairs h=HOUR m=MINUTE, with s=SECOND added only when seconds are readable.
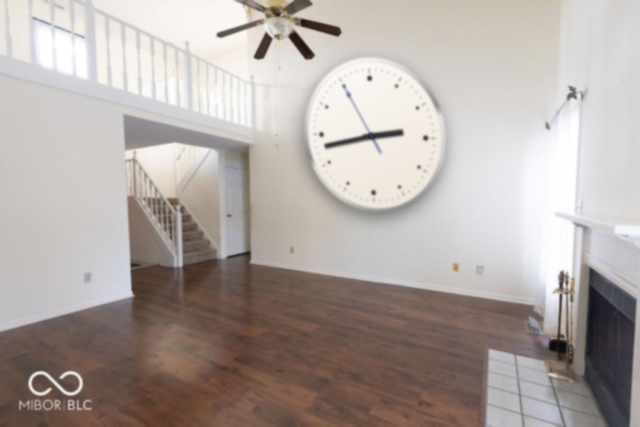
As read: h=2 m=42 s=55
